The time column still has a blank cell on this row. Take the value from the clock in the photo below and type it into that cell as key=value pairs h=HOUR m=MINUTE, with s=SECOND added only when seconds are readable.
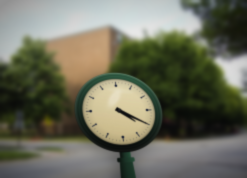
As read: h=4 m=20
